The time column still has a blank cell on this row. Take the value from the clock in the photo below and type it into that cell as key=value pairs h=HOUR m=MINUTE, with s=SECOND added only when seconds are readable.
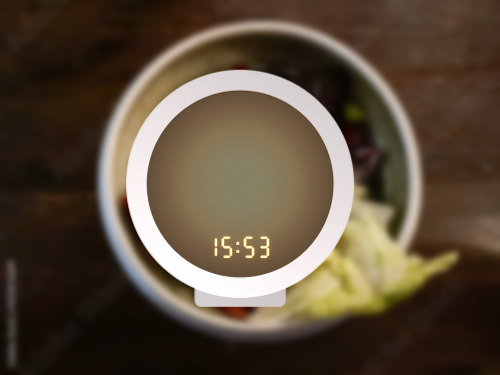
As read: h=15 m=53
